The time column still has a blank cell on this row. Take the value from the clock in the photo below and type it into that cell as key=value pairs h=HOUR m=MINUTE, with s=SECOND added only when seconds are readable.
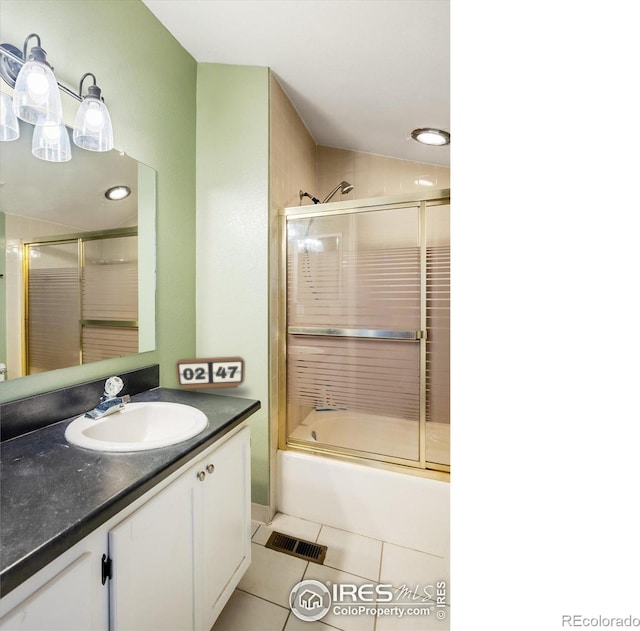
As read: h=2 m=47
